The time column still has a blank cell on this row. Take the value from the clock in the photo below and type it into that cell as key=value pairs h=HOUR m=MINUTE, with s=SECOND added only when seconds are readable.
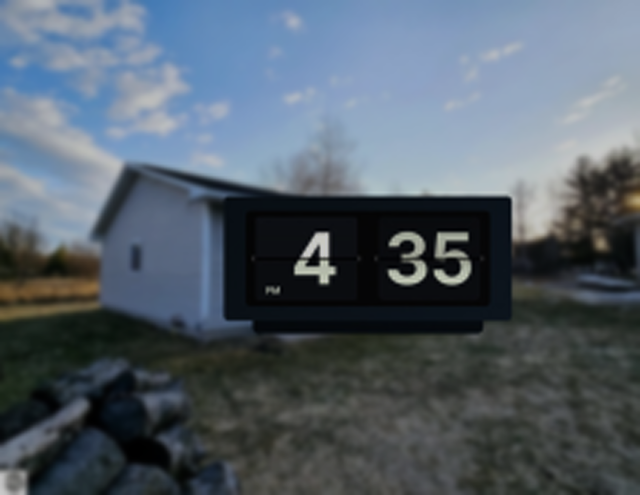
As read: h=4 m=35
